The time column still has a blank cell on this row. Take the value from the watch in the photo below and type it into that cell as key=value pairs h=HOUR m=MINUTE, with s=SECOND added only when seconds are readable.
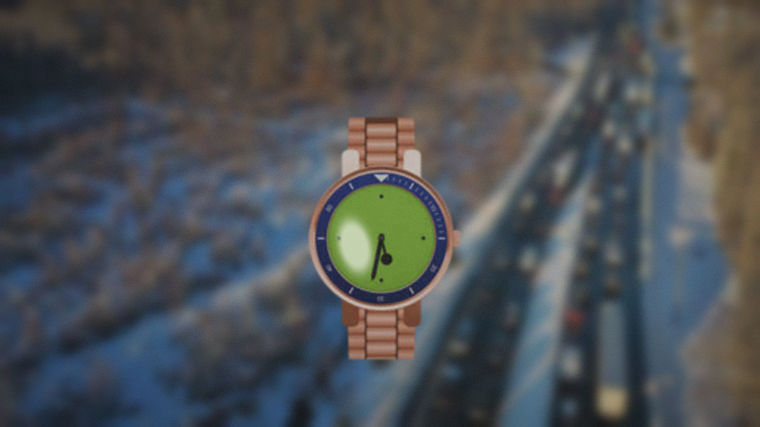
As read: h=5 m=32
